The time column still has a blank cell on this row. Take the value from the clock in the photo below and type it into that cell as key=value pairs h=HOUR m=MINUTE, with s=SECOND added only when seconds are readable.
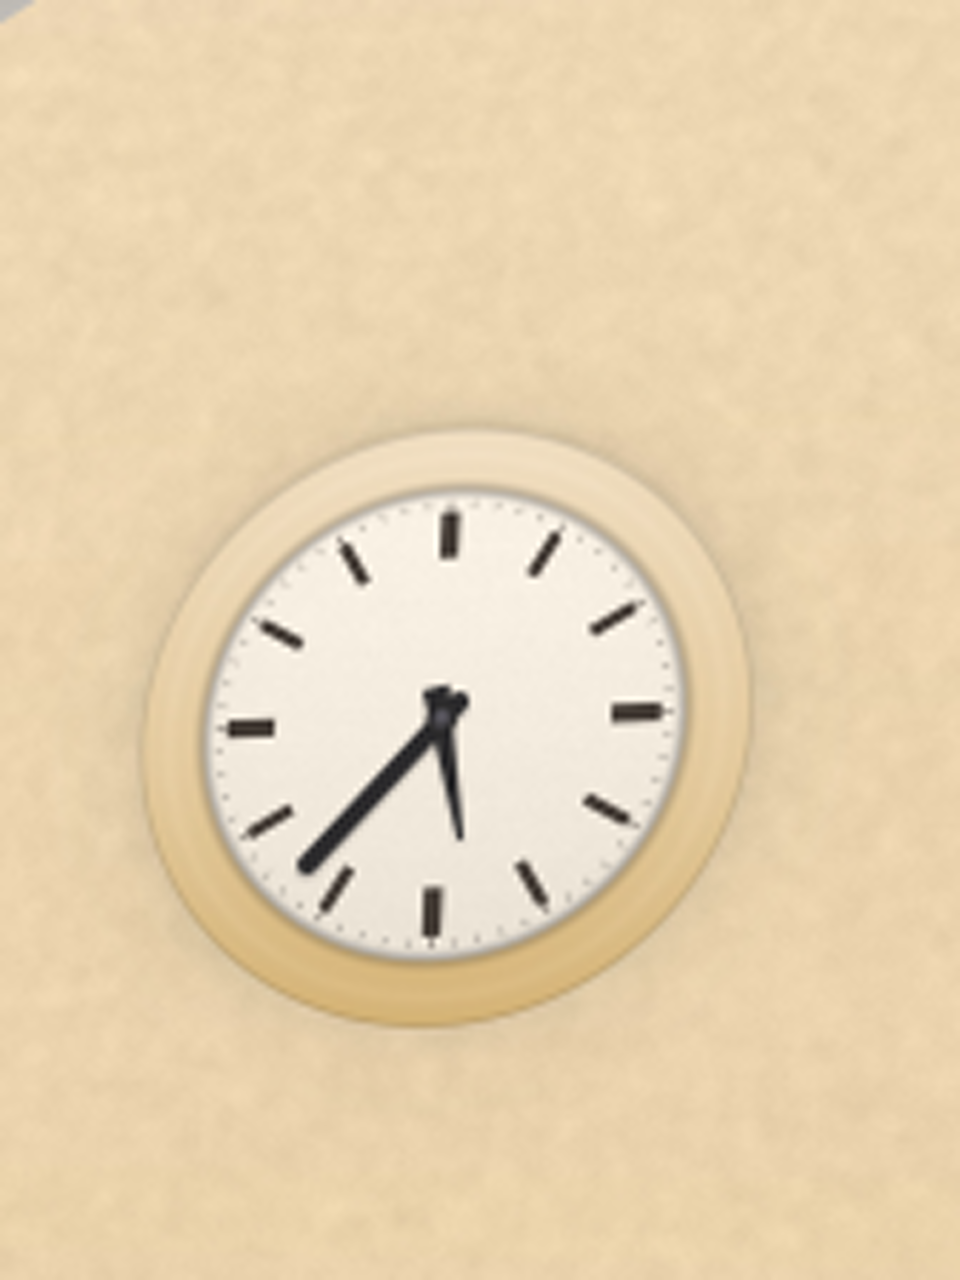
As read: h=5 m=37
